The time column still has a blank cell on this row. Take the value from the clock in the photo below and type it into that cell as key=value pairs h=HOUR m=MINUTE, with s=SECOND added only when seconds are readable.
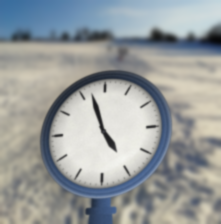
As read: h=4 m=57
